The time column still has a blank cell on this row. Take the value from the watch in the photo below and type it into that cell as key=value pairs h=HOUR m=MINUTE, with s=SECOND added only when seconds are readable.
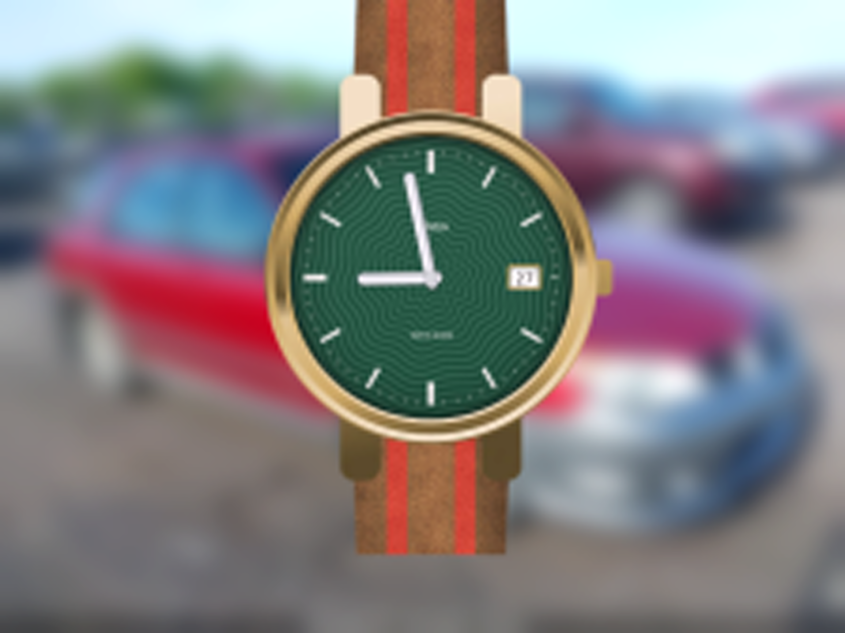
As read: h=8 m=58
